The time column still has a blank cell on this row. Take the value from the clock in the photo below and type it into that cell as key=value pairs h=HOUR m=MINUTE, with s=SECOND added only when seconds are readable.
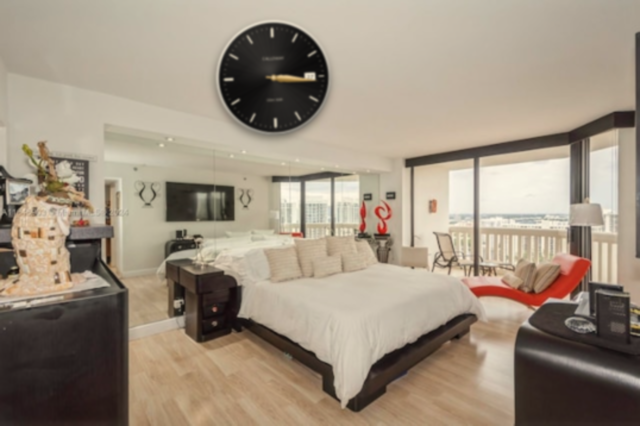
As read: h=3 m=16
